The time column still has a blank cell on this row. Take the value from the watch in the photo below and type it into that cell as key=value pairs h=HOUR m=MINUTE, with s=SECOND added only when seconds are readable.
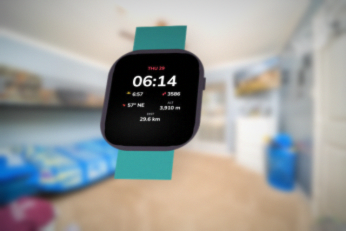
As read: h=6 m=14
